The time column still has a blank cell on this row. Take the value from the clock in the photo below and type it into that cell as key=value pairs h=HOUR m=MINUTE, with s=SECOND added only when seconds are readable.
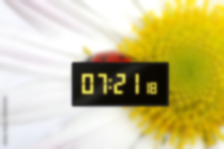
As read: h=7 m=21
